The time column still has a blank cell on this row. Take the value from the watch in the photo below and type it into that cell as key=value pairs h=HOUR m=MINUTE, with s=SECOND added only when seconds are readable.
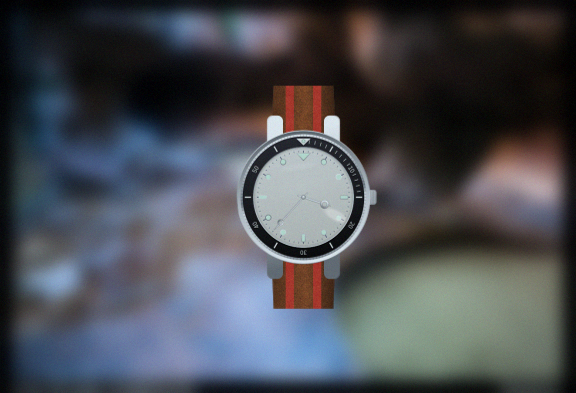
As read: h=3 m=37
